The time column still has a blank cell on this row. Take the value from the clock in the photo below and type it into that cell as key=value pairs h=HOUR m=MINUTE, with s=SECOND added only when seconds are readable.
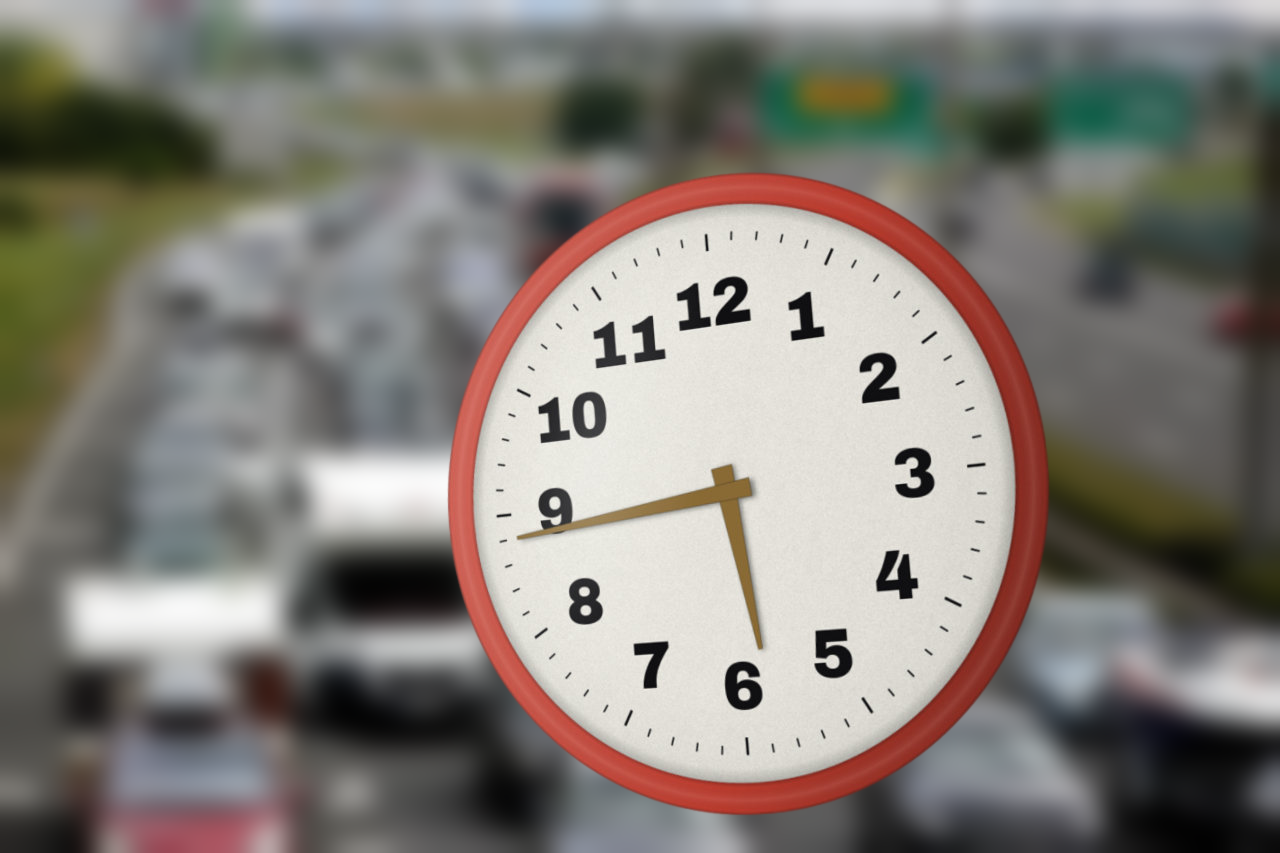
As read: h=5 m=44
